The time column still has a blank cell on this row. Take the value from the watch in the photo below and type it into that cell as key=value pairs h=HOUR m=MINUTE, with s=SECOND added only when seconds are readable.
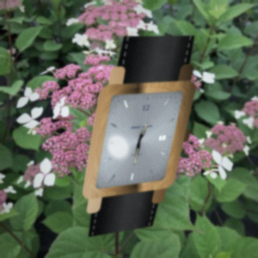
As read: h=12 m=30
